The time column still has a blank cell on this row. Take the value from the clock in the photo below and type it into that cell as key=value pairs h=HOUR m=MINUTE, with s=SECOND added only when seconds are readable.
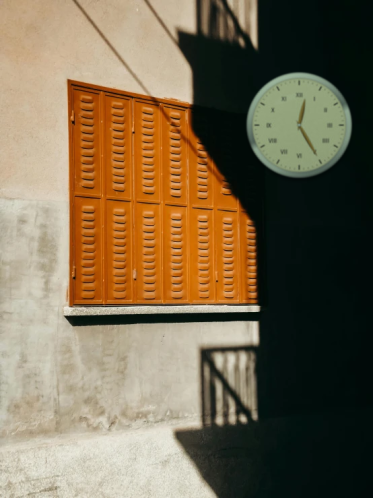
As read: h=12 m=25
